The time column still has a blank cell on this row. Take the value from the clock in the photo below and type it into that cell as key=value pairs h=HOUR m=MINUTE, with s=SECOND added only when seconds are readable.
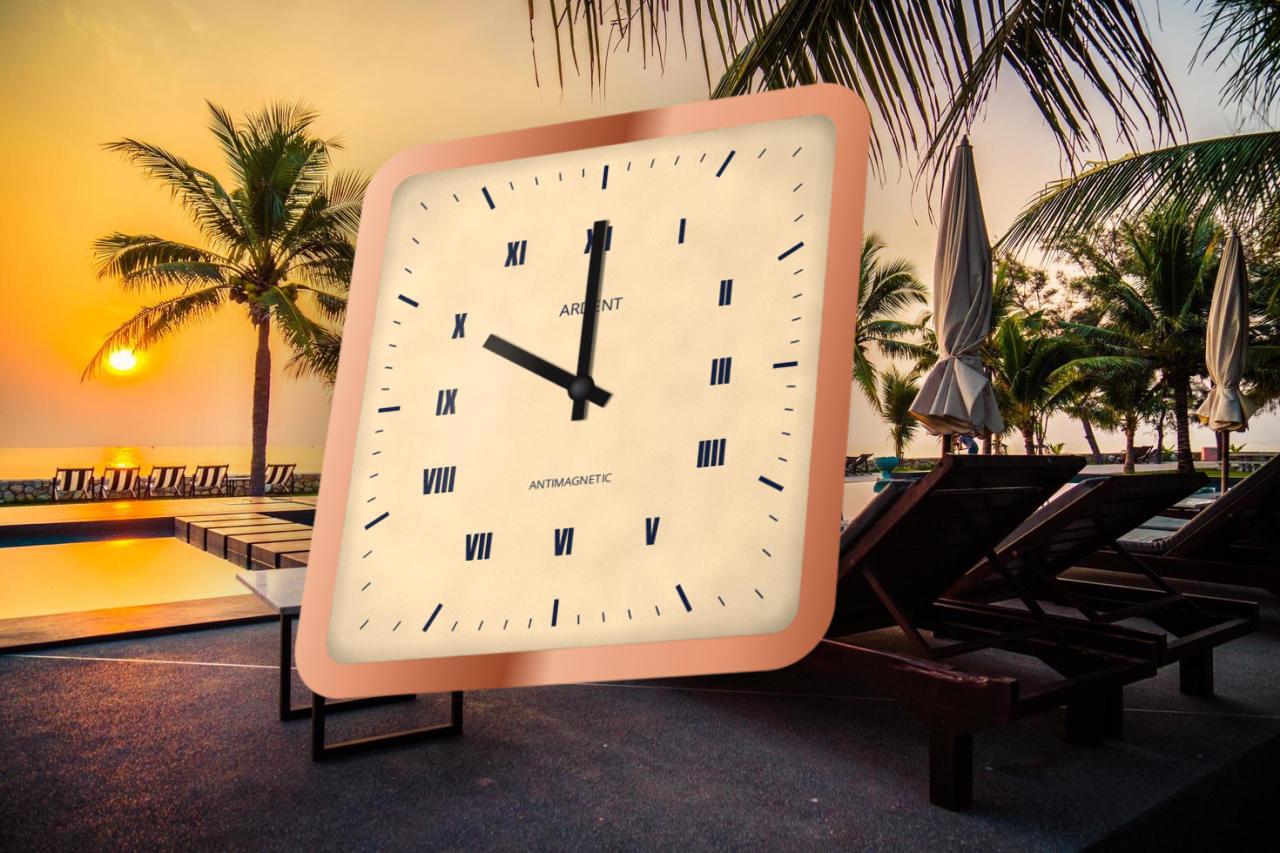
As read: h=10 m=0
